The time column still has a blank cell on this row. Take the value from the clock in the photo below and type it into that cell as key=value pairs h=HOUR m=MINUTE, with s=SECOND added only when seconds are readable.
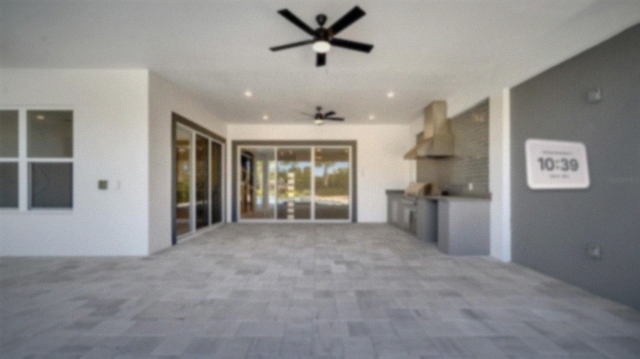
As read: h=10 m=39
